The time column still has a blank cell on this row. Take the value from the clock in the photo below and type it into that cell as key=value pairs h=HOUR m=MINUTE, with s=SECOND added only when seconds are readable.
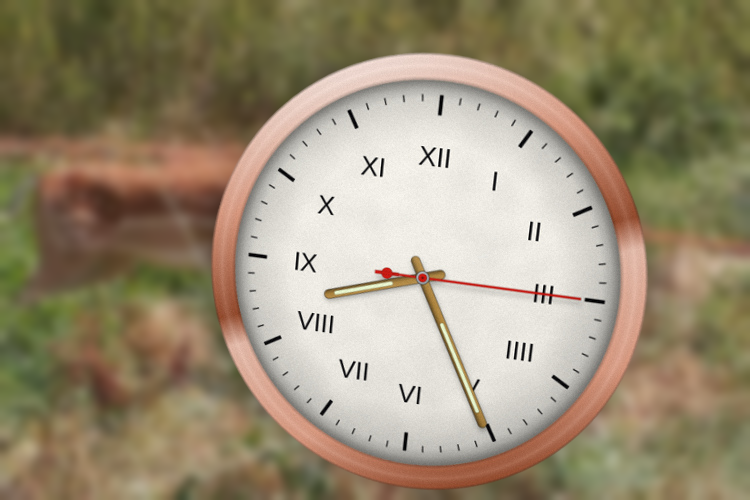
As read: h=8 m=25 s=15
